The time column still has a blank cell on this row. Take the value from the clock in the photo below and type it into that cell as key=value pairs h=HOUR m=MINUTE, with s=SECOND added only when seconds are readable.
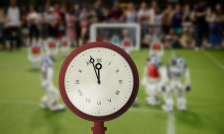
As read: h=11 m=57
